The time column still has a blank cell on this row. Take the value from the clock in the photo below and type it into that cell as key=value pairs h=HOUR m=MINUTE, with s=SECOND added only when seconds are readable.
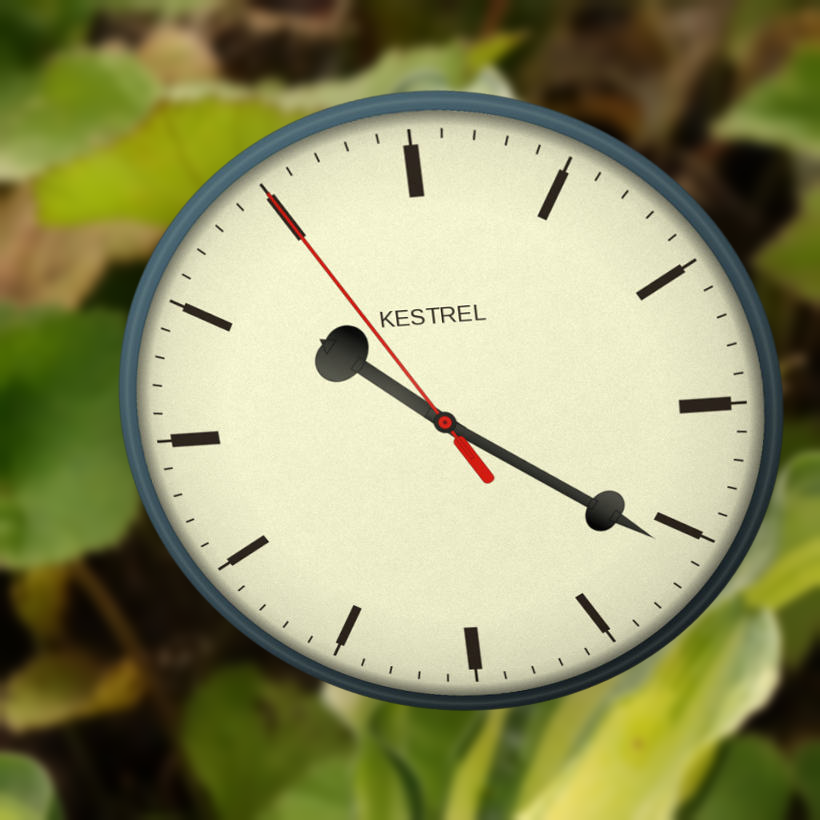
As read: h=10 m=20 s=55
